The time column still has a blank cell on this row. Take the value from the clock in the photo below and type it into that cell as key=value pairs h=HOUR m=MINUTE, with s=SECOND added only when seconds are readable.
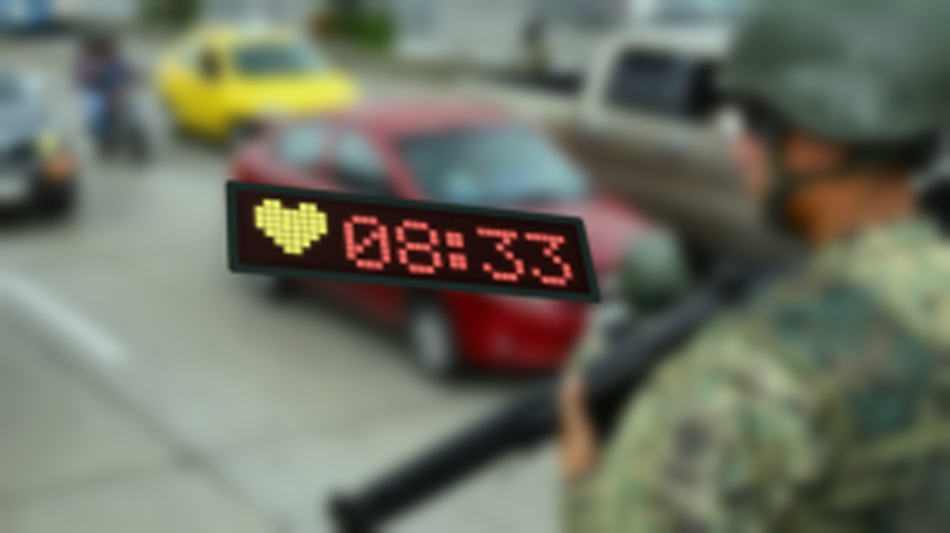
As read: h=8 m=33
